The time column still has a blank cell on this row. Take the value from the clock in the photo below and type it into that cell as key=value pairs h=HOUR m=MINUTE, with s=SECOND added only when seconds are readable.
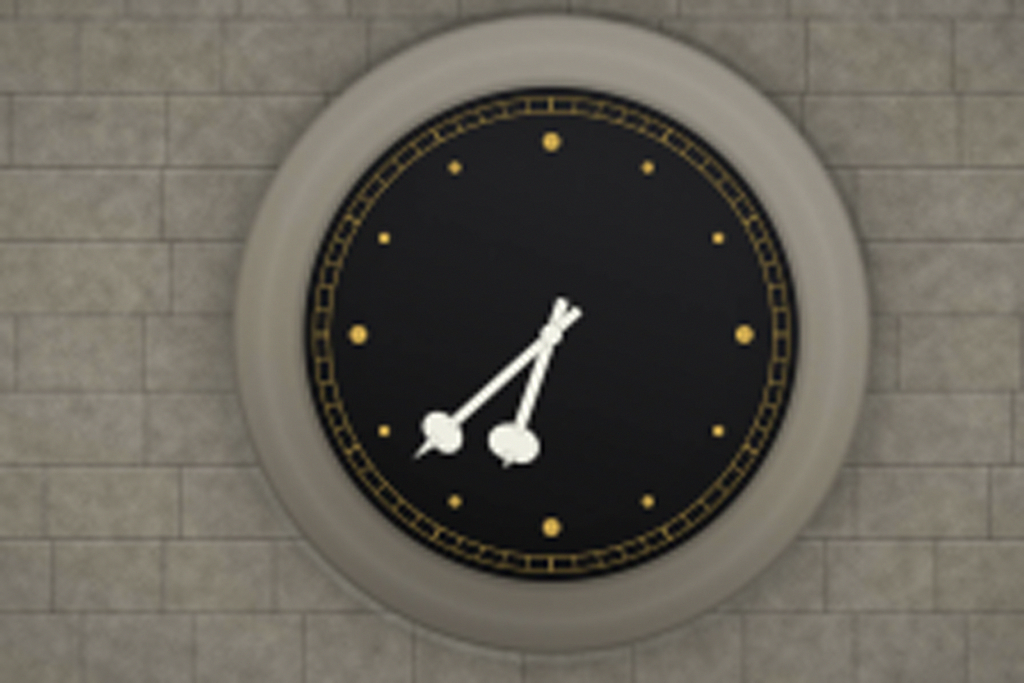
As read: h=6 m=38
